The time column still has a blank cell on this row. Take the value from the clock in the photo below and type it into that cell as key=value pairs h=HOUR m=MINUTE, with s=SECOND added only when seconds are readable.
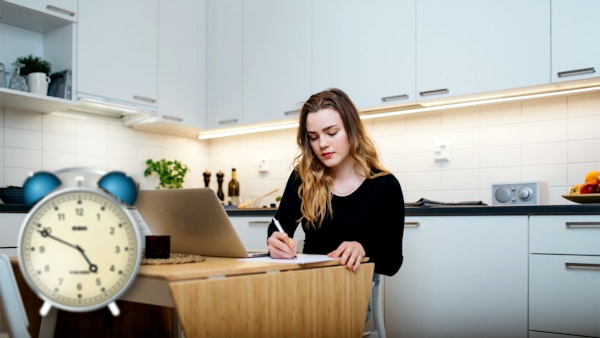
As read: h=4 m=49
